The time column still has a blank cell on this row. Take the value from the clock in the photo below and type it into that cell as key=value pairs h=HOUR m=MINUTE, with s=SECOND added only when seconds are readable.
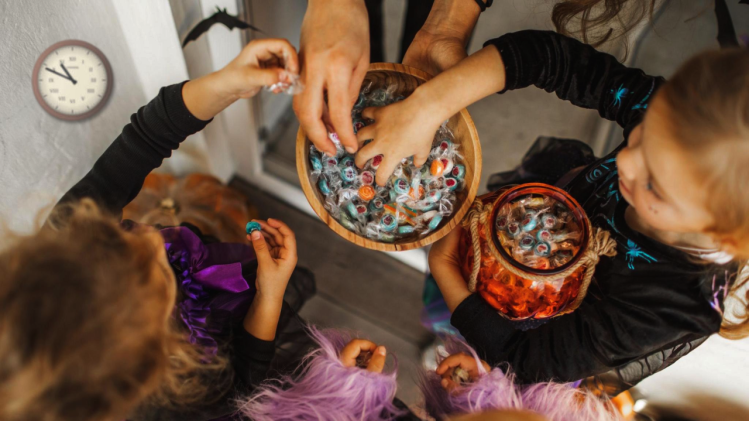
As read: h=10 m=49
